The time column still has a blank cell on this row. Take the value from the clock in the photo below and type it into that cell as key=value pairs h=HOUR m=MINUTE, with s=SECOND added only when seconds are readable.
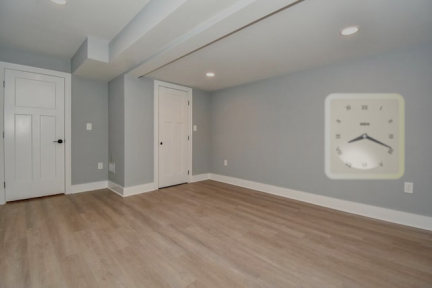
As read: h=8 m=19
